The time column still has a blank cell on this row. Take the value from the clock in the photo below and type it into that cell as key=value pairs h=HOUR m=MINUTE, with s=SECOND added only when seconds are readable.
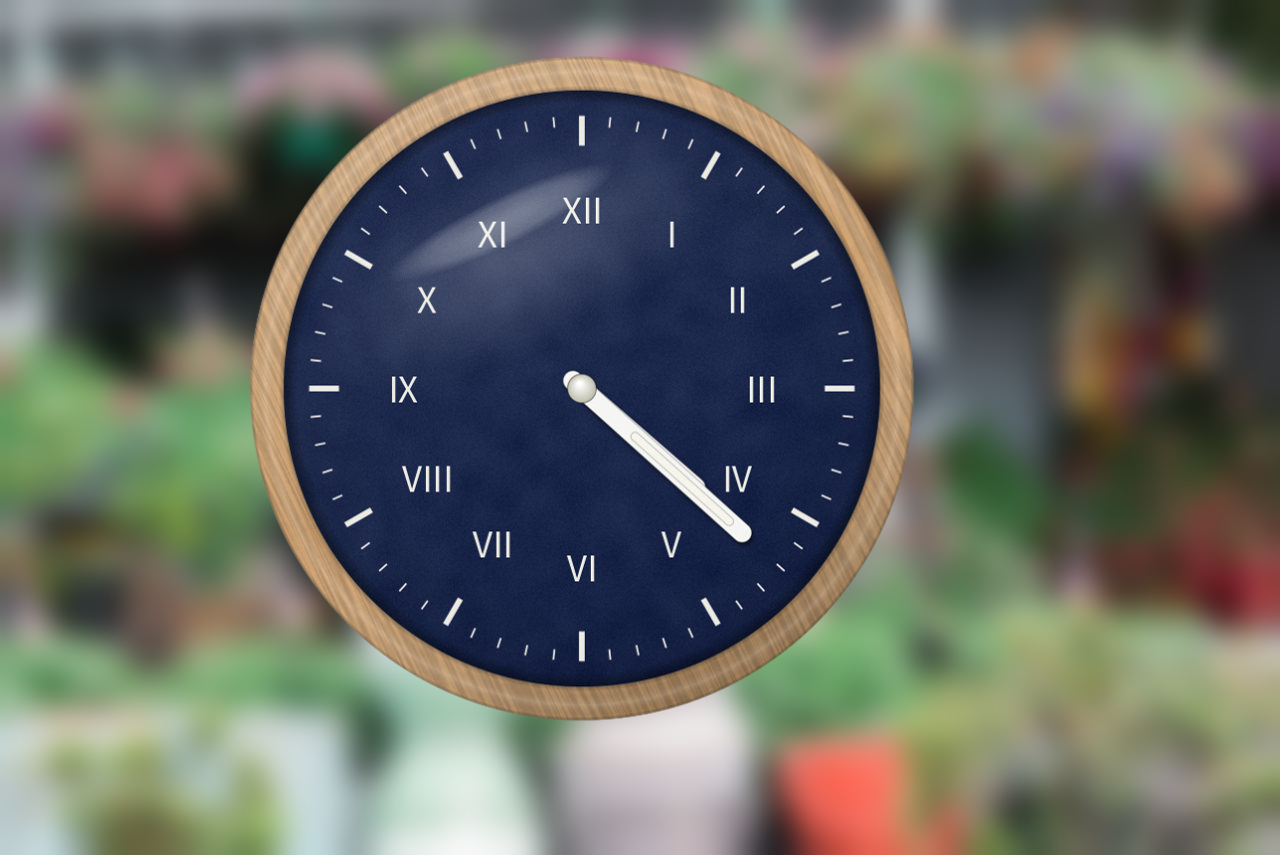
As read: h=4 m=22
